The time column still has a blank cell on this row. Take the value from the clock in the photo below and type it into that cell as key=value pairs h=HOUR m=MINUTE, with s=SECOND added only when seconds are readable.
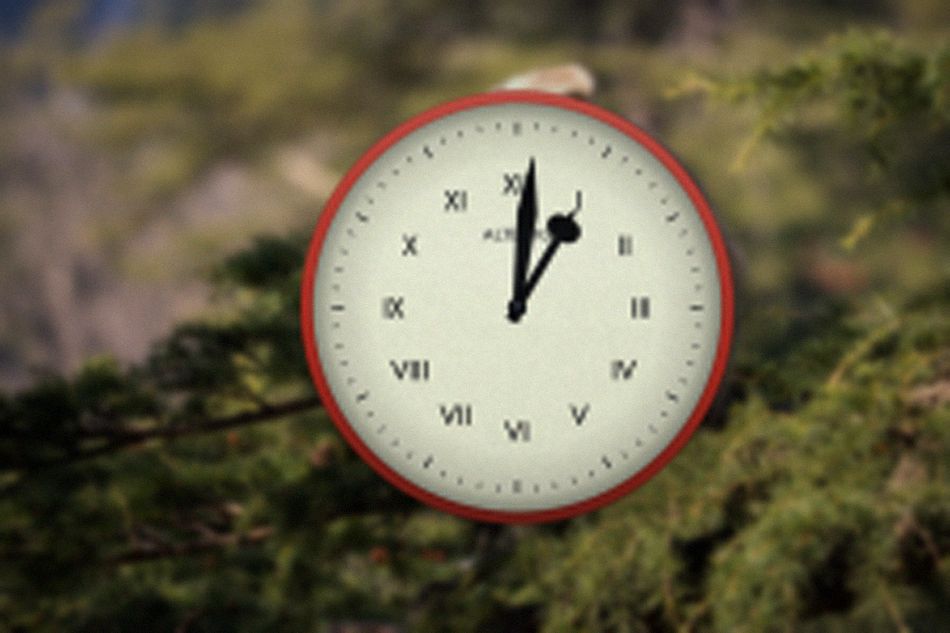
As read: h=1 m=1
